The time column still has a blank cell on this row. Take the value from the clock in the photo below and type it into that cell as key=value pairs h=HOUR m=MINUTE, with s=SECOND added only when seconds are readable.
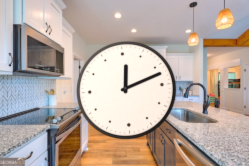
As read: h=12 m=12
